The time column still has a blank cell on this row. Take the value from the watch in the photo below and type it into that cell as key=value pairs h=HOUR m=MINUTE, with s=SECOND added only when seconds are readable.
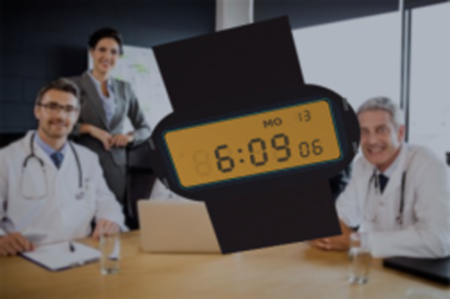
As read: h=6 m=9 s=6
